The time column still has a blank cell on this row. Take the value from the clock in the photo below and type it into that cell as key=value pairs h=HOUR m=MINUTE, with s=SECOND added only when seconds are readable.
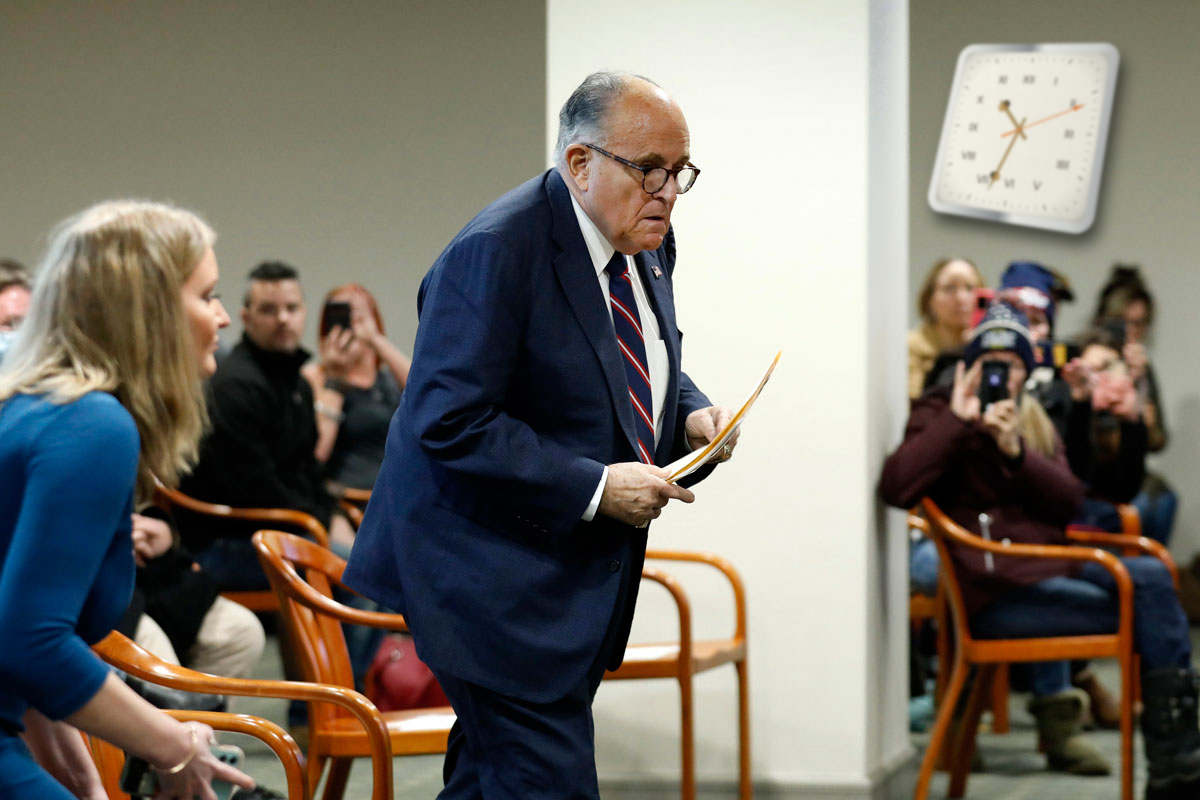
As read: h=10 m=33 s=11
